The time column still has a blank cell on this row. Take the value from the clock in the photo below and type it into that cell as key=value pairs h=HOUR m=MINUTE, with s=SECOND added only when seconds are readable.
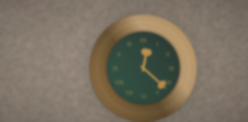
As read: h=12 m=22
